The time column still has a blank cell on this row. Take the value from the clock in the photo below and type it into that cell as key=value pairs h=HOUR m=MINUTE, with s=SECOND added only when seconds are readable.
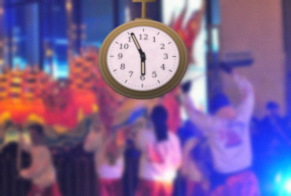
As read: h=5 m=56
